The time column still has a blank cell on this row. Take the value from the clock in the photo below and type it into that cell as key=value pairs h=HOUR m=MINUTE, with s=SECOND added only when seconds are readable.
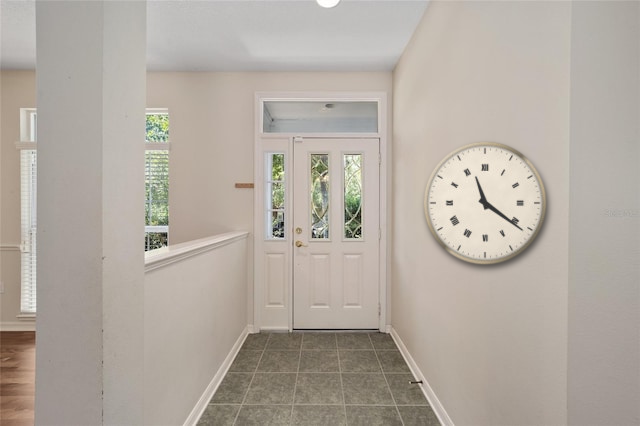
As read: h=11 m=21
